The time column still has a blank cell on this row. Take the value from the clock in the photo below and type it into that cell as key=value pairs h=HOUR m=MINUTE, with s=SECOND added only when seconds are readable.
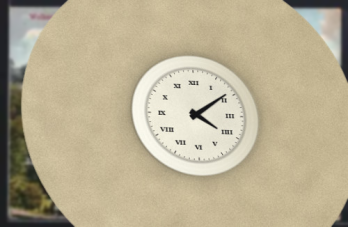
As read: h=4 m=9
